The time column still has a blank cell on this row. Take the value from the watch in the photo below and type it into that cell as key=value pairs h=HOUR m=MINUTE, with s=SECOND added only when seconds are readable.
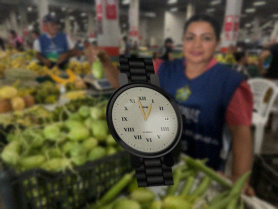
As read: h=12 m=58
